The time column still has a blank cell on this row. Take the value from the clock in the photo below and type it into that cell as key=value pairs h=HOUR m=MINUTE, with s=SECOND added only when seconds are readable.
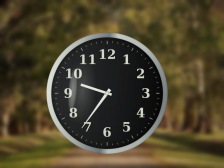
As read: h=9 m=36
